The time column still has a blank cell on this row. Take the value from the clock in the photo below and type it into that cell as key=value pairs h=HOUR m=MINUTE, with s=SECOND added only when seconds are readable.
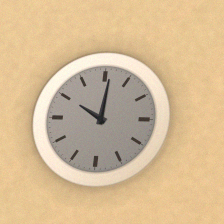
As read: h=10 m=1
